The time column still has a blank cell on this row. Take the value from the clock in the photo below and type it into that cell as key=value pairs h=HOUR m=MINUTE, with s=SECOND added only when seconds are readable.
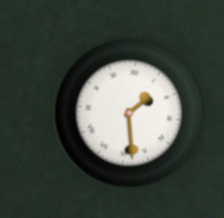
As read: h=1 m=28
